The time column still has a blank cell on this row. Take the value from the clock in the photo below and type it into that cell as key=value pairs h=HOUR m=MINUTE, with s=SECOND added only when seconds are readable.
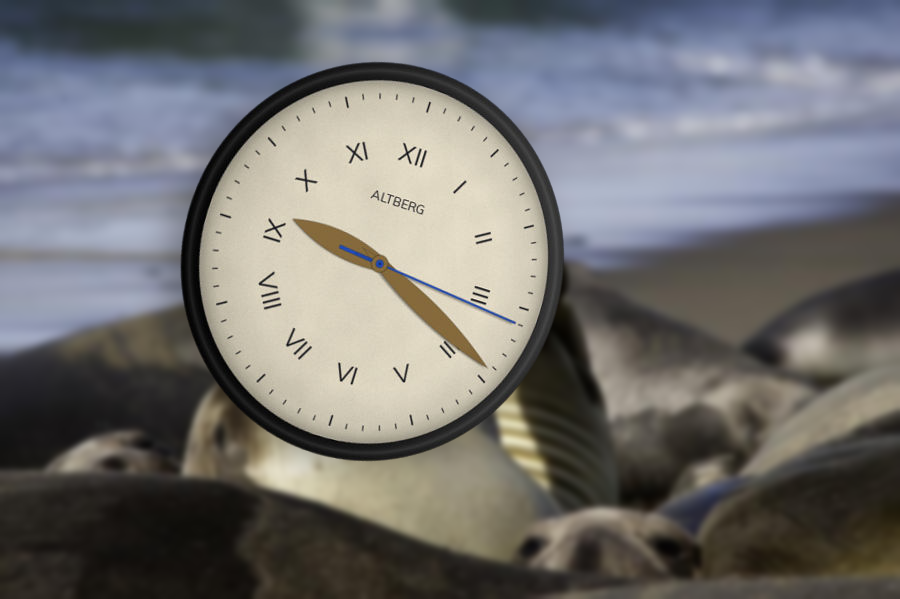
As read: h=9 m=19 s=16
